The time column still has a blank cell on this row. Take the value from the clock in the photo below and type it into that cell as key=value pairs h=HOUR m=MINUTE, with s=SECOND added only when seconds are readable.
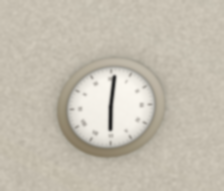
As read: h=6 m=1
